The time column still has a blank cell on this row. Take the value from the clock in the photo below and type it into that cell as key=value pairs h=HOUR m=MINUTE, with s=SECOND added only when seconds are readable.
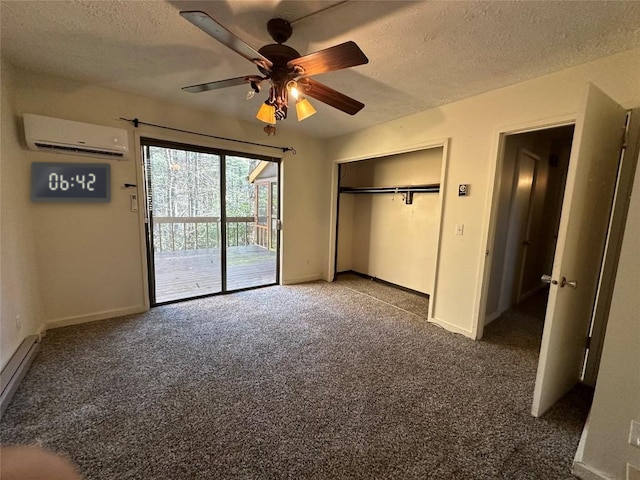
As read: h=6 m=42
